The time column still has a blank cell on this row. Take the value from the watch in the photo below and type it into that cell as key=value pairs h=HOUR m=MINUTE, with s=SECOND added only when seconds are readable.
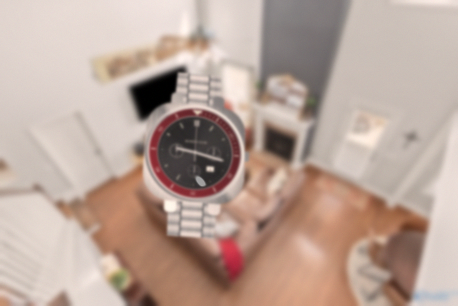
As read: h=9 m=17
